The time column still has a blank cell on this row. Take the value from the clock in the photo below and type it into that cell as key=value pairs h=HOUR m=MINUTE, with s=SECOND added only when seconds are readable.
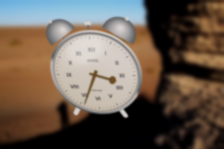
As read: h=3 m=34
